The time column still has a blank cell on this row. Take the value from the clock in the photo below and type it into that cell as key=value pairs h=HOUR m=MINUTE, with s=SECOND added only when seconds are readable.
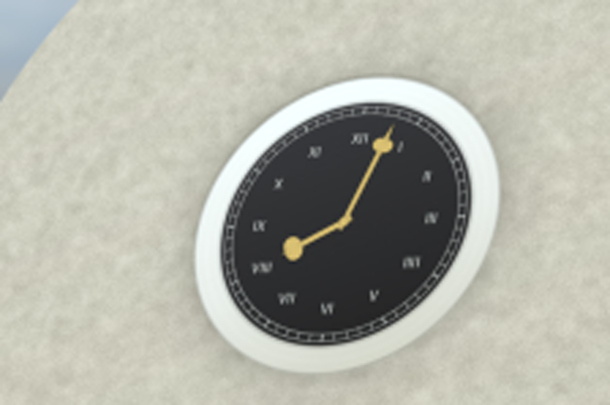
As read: h=8 m=3
